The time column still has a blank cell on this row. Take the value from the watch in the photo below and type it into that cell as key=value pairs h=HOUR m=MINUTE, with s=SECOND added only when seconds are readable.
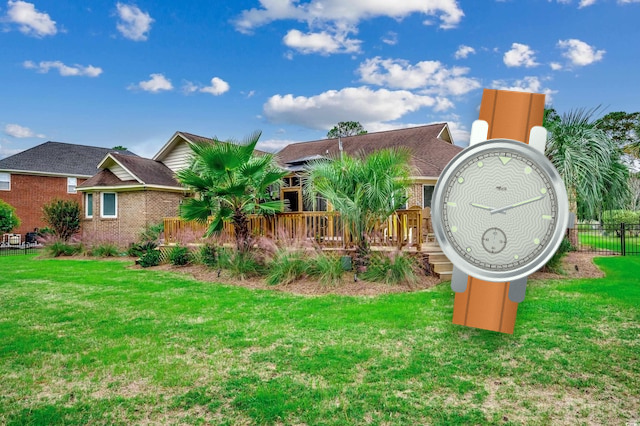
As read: h=9 m=11
